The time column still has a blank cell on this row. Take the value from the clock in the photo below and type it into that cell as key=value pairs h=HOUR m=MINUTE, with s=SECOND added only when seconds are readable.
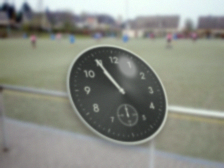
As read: h=10 m=55
